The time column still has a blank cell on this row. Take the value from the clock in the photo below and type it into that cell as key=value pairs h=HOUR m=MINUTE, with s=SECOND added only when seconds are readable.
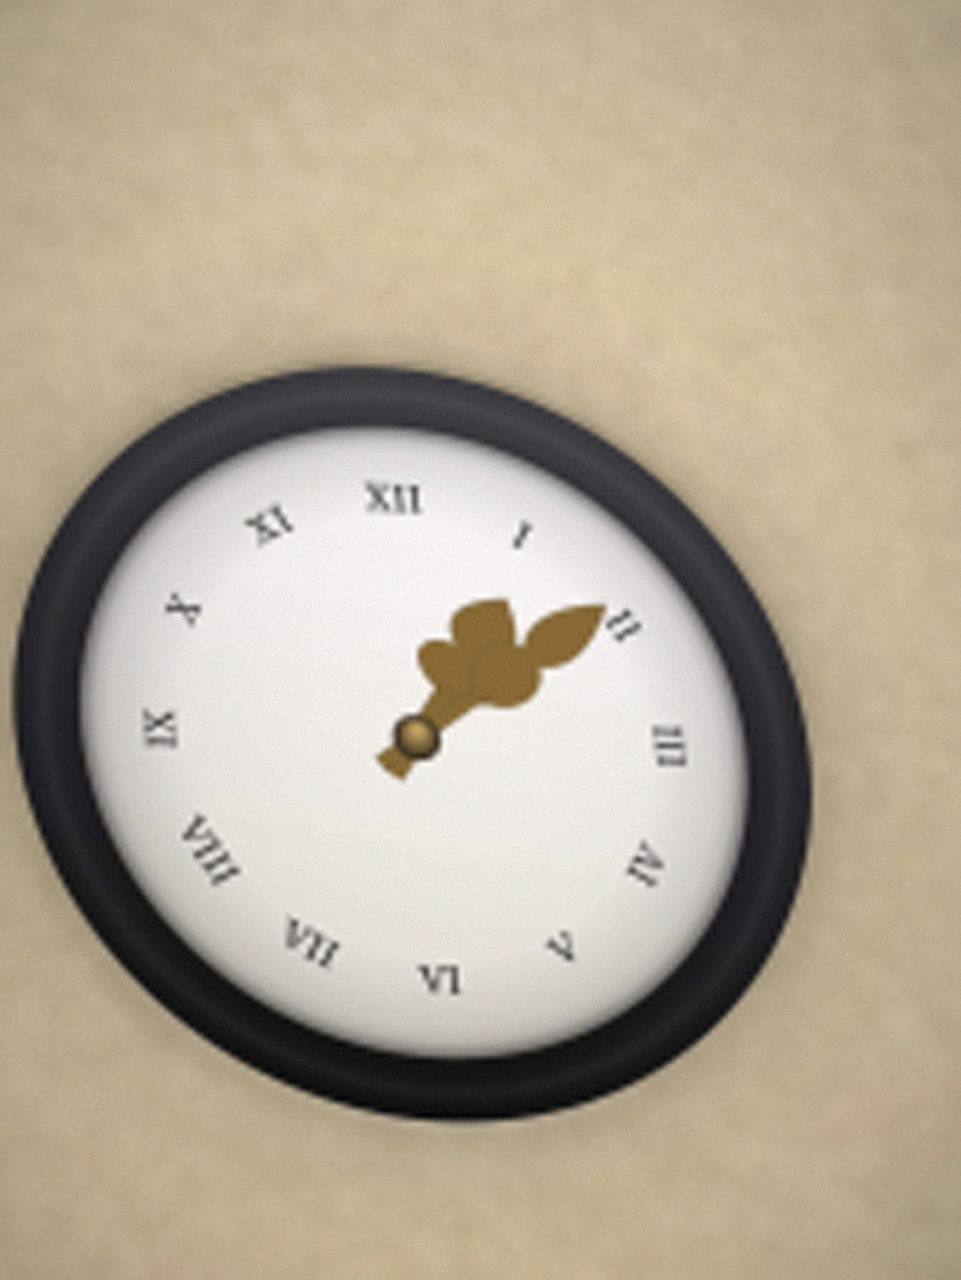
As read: h=1 m=9
